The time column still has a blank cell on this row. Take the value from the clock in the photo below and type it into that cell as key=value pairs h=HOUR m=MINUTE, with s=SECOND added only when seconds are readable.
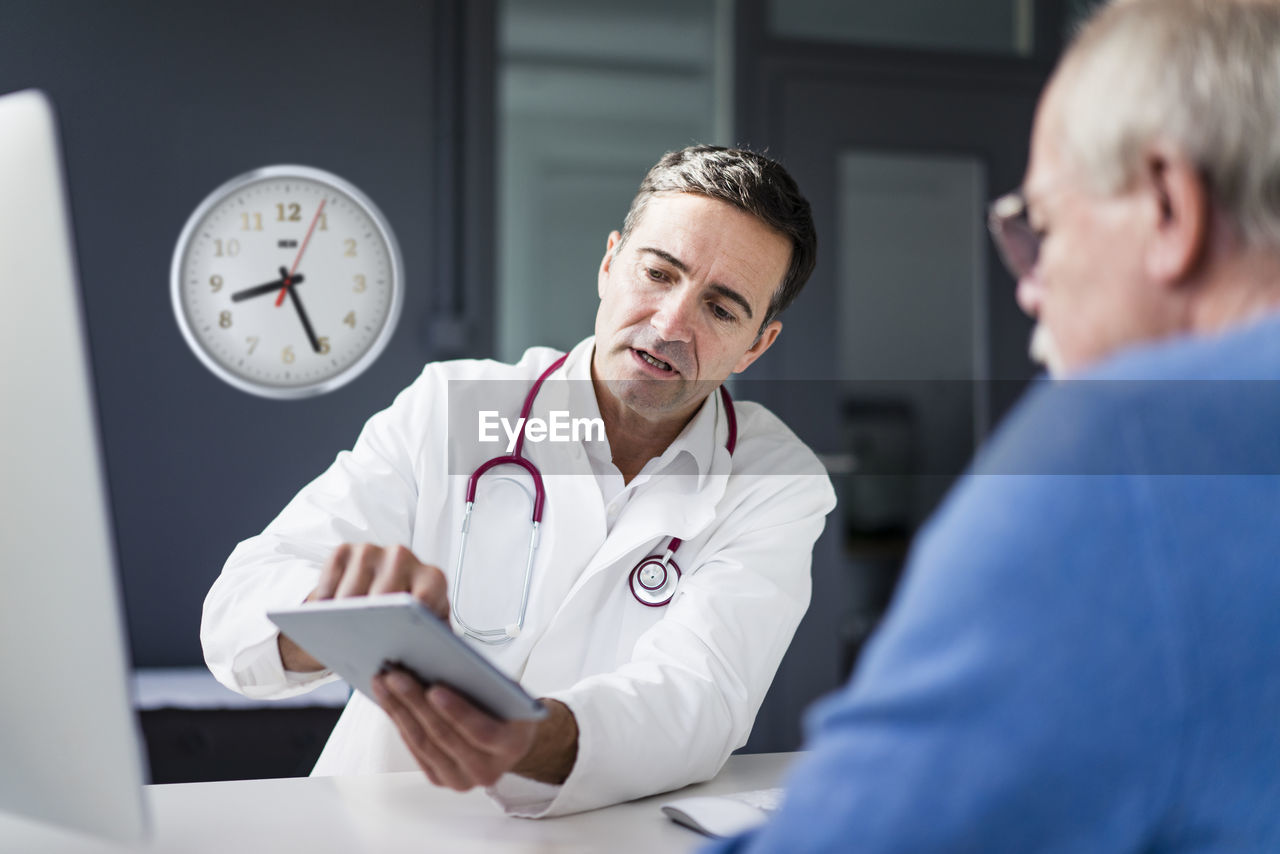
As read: h=8 m=26 s=4
